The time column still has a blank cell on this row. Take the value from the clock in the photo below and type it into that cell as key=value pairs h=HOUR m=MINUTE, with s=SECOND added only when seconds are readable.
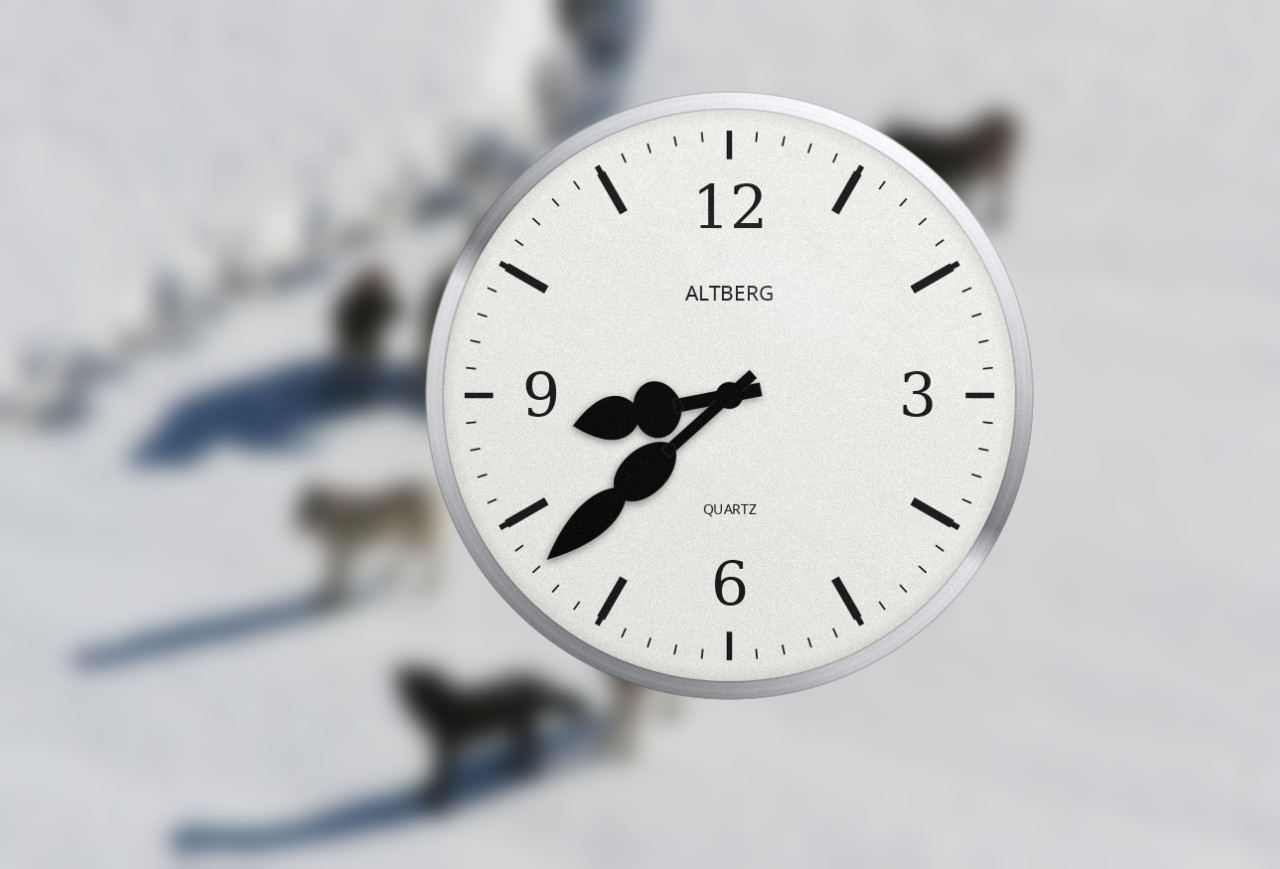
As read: h=8 m=38
